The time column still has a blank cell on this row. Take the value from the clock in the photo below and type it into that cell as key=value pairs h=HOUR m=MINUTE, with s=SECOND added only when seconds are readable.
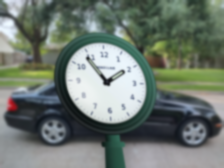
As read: h=1 m=54
